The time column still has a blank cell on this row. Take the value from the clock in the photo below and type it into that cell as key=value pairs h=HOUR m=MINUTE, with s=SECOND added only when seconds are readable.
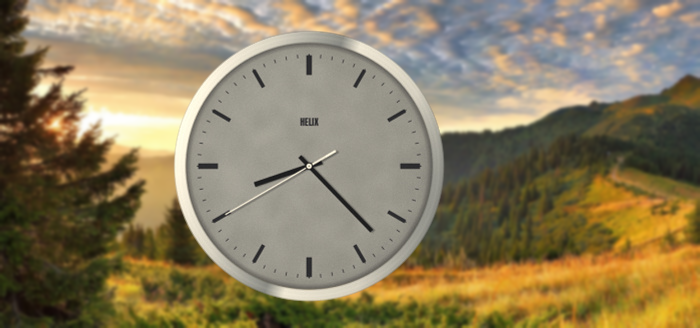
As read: h=8 m=22 s=40
